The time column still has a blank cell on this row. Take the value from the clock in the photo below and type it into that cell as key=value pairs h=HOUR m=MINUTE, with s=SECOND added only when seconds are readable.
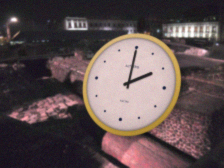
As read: h=2 m=0
